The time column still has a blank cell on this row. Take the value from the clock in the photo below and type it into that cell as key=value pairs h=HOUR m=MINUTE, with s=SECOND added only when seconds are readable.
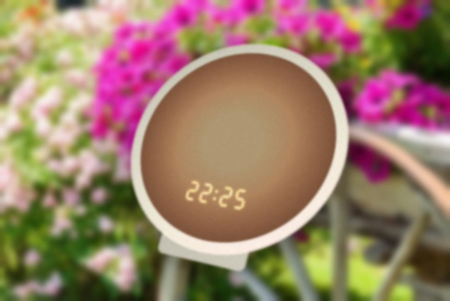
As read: h=22 m=25
